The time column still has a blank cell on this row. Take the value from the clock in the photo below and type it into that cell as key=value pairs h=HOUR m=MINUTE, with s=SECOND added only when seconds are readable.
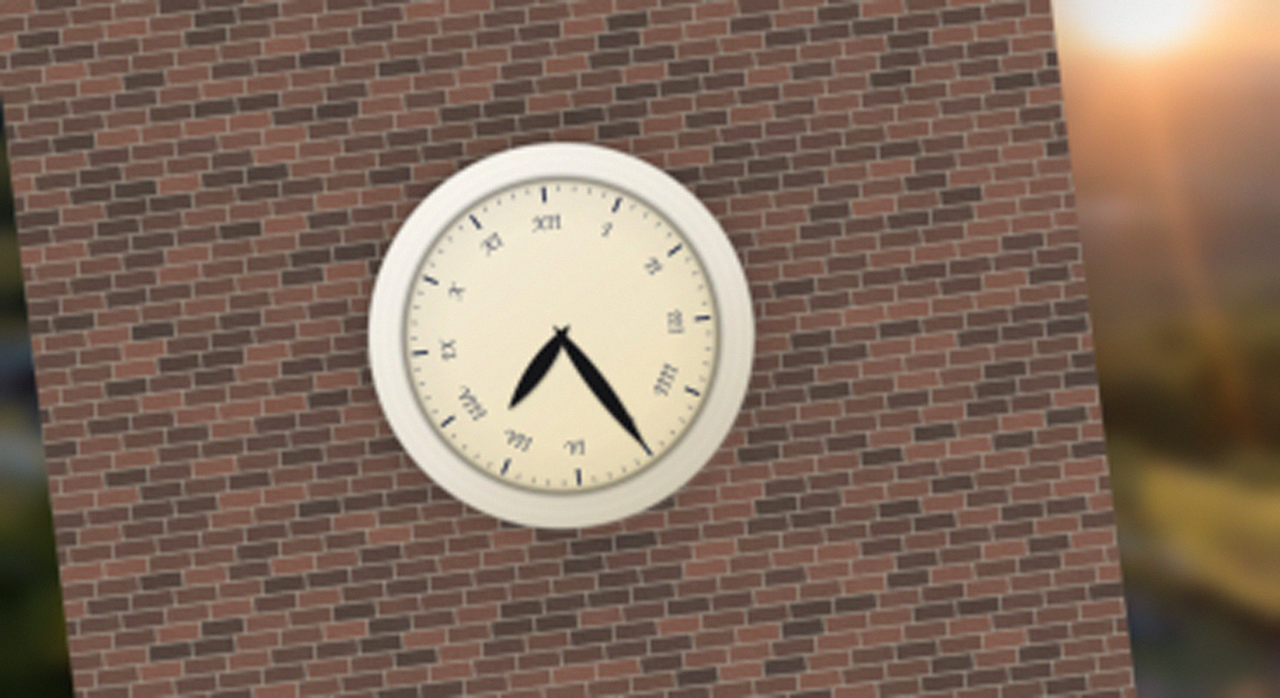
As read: h=7 m=25
